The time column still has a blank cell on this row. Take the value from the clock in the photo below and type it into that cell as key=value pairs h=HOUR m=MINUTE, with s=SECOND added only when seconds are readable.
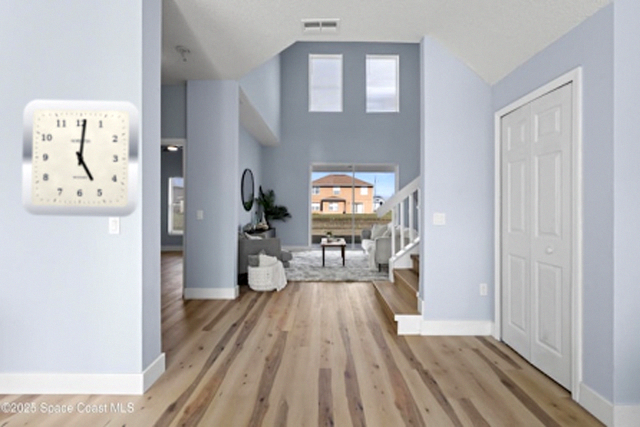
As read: h=5 m=1
